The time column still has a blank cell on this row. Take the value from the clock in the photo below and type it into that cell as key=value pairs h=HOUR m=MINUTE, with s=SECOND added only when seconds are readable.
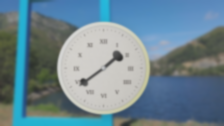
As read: h=1 m=39
